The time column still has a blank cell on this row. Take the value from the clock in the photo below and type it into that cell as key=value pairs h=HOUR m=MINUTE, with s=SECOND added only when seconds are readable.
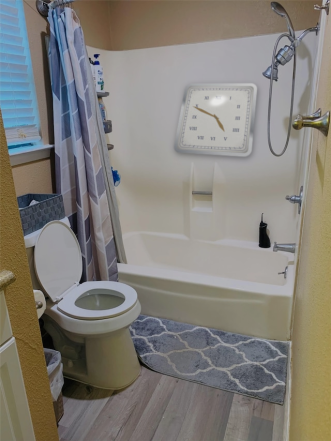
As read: h=4 m=49
